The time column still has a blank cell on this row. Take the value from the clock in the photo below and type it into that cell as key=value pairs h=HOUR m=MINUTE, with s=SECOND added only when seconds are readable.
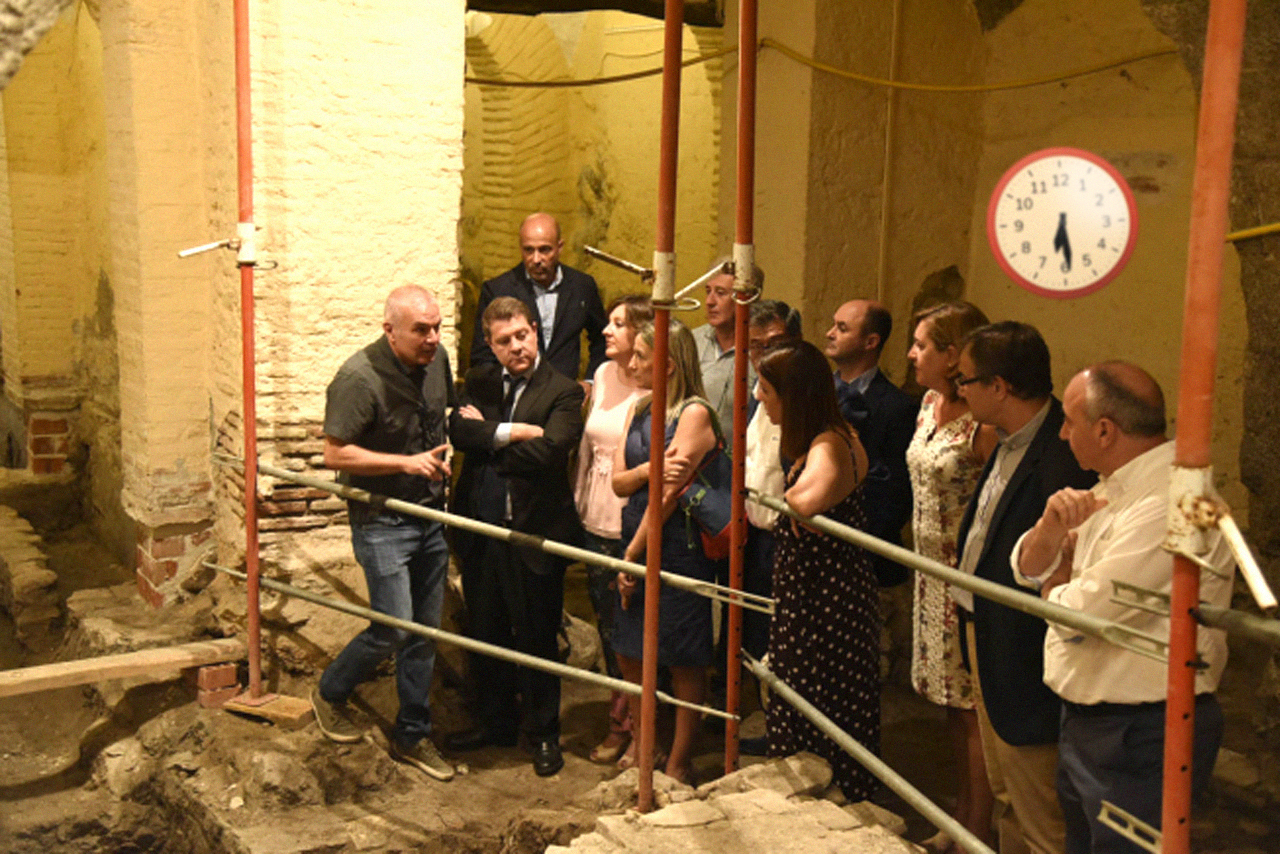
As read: h=6 m=29
